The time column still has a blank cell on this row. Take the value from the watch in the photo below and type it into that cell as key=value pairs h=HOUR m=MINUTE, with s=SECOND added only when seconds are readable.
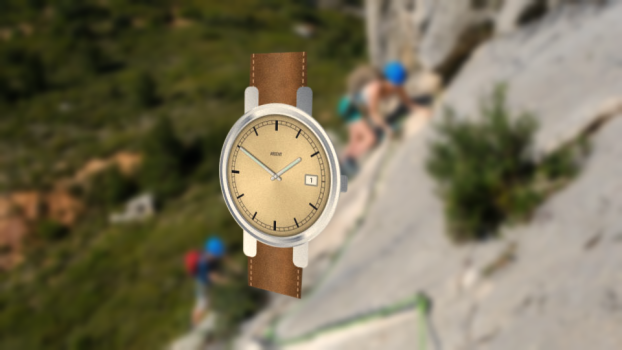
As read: h=1 m=50
